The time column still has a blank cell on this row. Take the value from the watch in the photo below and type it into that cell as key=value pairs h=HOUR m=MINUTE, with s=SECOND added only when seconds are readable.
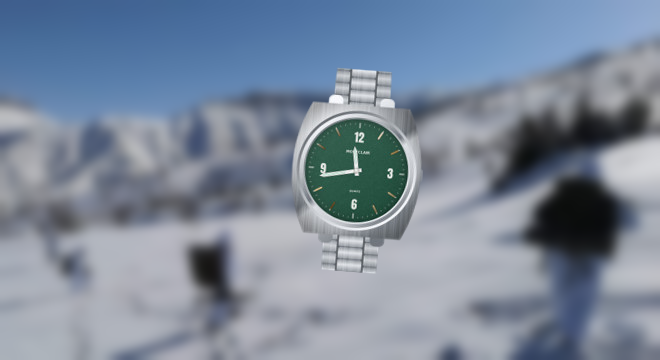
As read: h=11 m=43
